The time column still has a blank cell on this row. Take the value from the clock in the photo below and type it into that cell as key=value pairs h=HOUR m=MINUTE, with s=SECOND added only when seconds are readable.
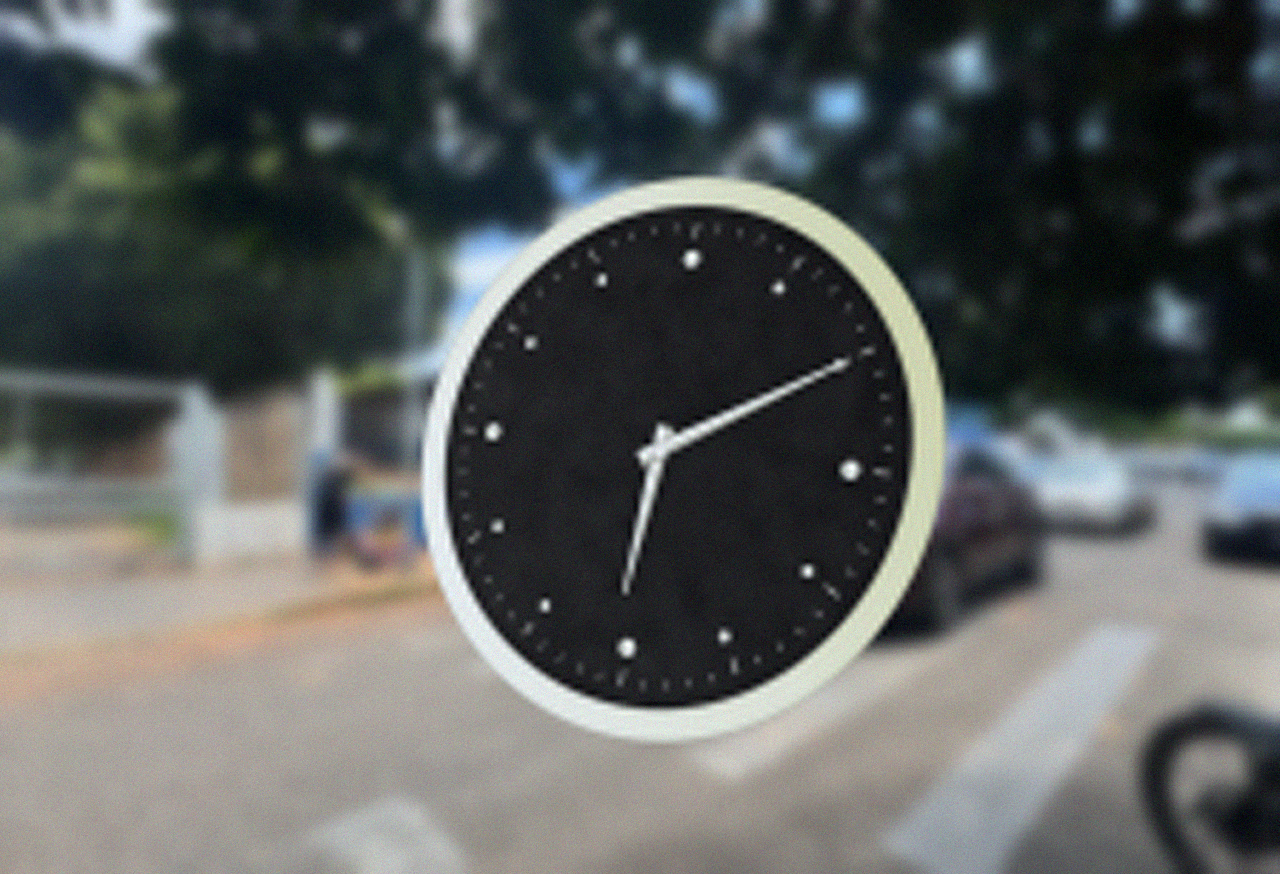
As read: h=6 m=10
